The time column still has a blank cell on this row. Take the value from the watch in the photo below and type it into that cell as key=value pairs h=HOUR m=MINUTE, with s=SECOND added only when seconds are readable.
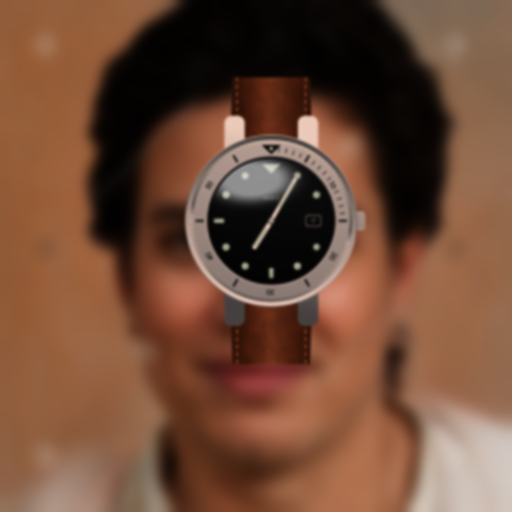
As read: h=7 m=5
